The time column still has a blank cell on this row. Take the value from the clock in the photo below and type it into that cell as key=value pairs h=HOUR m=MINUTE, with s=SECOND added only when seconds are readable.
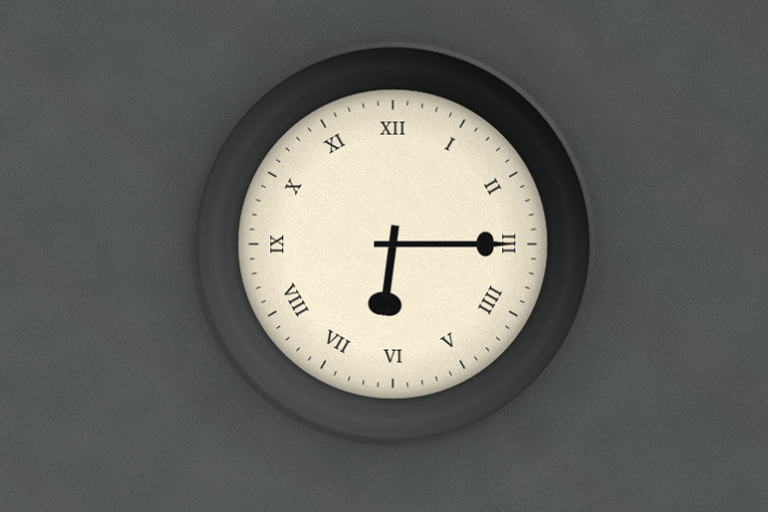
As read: h=6 m=15
